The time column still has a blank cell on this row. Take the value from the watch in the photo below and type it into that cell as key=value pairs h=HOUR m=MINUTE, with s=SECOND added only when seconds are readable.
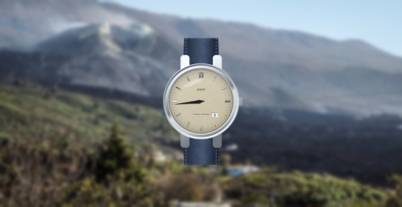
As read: h=8 m=44
